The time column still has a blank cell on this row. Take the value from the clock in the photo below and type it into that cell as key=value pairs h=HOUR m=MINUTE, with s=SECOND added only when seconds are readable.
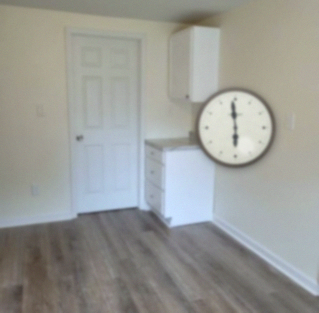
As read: h=5 m=59
